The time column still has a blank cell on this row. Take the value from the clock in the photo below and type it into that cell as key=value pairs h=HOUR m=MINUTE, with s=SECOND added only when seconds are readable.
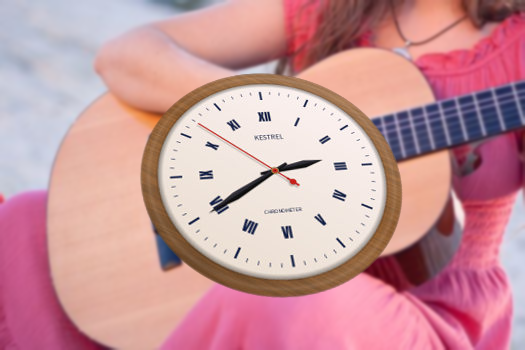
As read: h=2 m=39 s=52
